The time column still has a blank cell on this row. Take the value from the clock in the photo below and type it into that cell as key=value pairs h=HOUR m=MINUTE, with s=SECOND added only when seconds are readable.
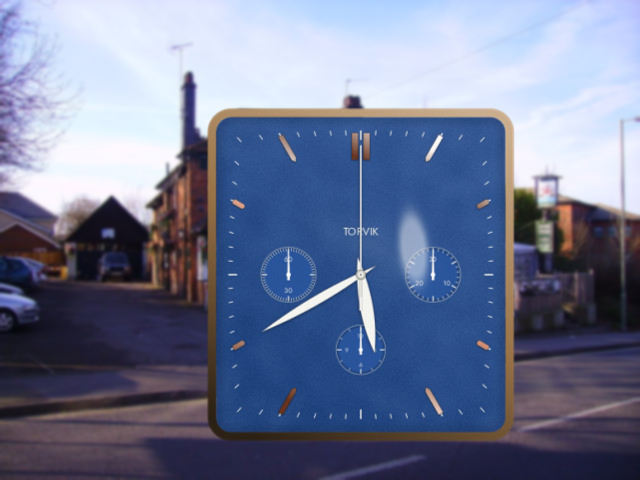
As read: h=5 m=40
